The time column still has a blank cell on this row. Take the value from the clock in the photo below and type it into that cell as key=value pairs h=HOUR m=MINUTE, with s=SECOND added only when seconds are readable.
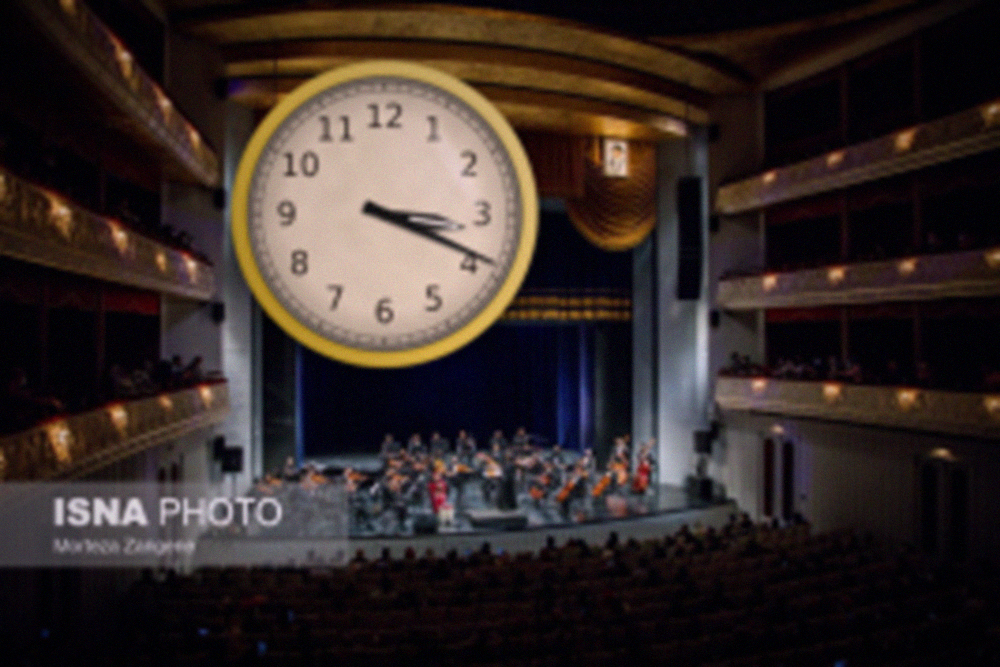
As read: h=3 m=19
